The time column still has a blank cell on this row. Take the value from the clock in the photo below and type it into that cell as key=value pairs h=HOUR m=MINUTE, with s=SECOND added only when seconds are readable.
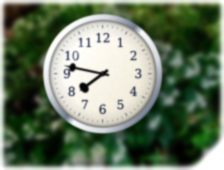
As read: h=7 m=47
